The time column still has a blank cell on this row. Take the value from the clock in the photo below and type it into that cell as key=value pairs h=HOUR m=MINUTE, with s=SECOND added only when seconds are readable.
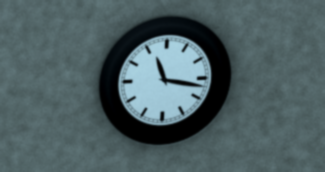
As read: h=11 m=17
